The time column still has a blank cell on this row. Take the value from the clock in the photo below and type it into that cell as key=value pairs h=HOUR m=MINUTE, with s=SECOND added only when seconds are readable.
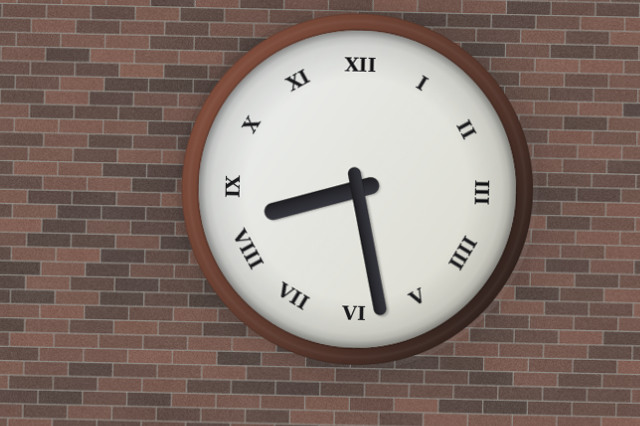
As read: h=8 m=28
